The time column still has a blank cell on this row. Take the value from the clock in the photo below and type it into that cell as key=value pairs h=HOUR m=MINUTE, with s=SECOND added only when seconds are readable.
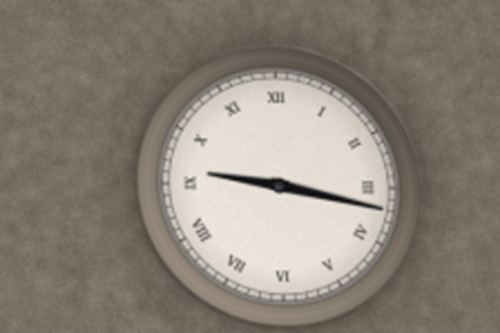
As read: h=9 m=17
